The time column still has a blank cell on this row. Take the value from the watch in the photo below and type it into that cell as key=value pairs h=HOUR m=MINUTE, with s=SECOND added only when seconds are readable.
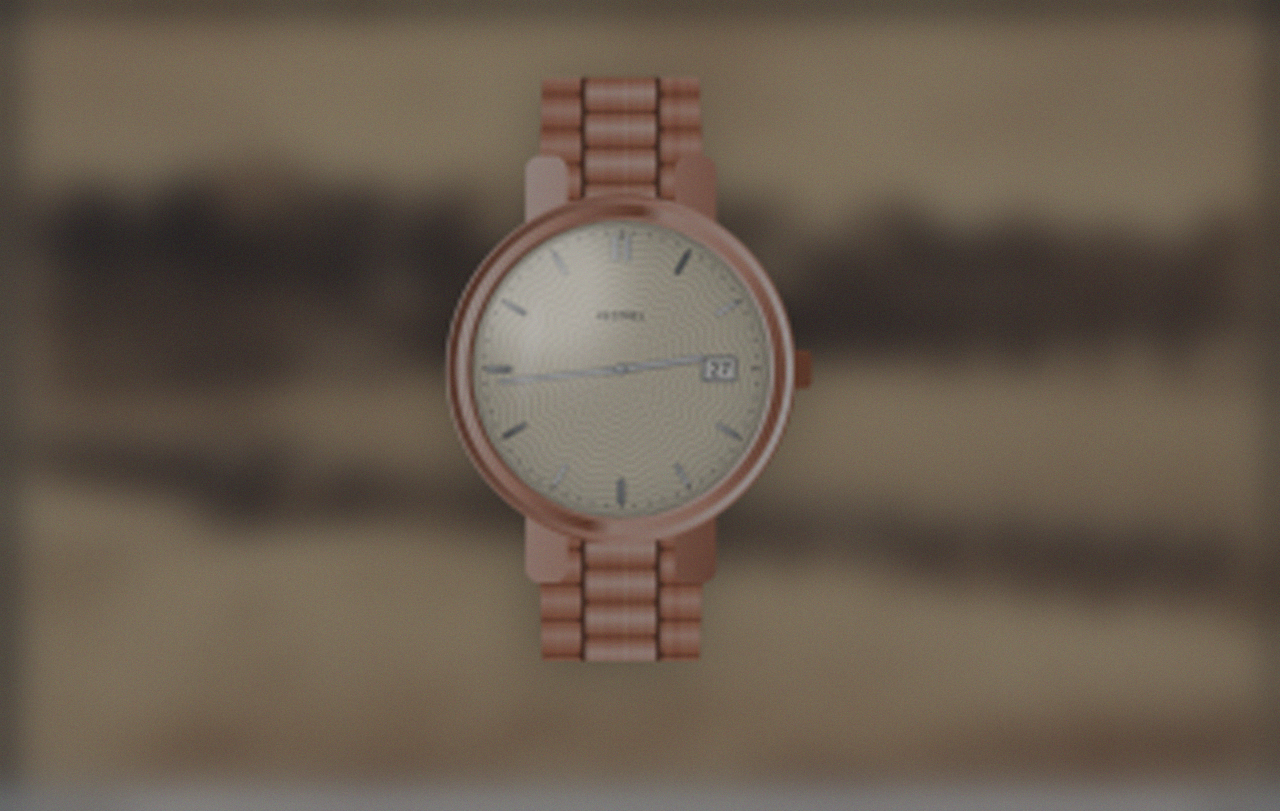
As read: h=2 m=44
